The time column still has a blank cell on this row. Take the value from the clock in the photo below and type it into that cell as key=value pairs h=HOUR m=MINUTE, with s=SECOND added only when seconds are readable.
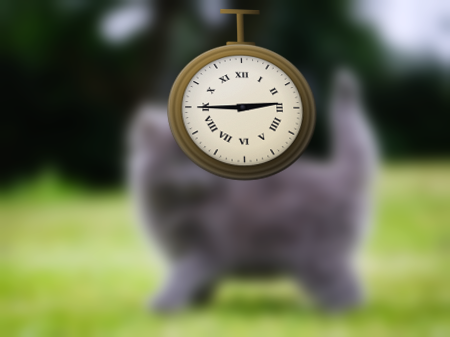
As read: h=2 m=45
